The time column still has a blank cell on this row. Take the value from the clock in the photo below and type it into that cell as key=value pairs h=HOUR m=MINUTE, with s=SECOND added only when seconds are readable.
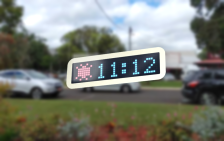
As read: h=11 m=12
